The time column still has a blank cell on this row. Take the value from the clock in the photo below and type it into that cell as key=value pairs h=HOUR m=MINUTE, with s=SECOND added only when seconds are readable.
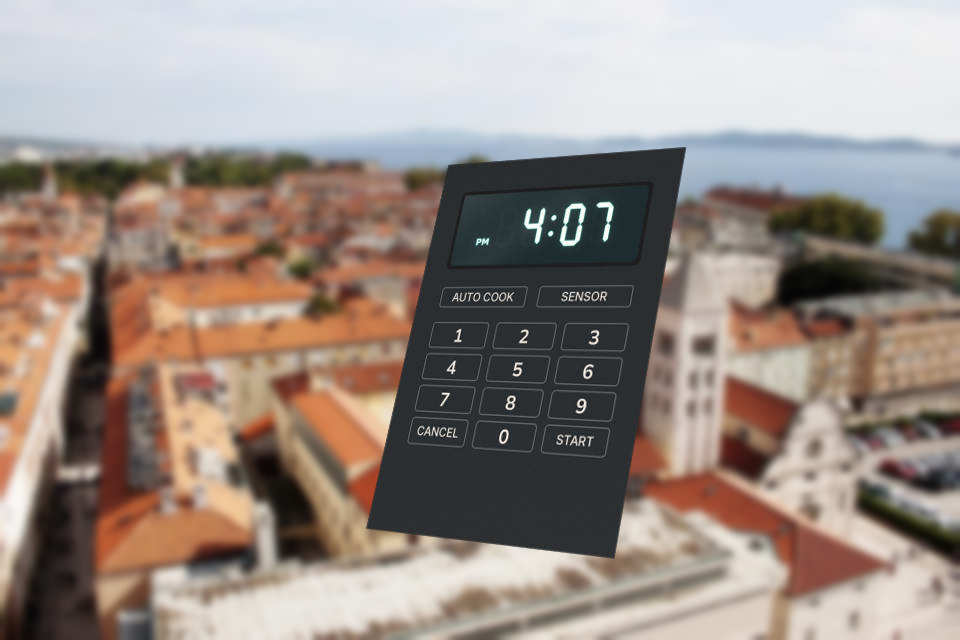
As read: h=4 m=7
